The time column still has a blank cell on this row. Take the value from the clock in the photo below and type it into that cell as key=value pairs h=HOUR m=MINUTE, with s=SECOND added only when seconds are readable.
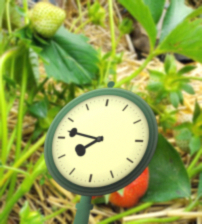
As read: h=7 m=47
